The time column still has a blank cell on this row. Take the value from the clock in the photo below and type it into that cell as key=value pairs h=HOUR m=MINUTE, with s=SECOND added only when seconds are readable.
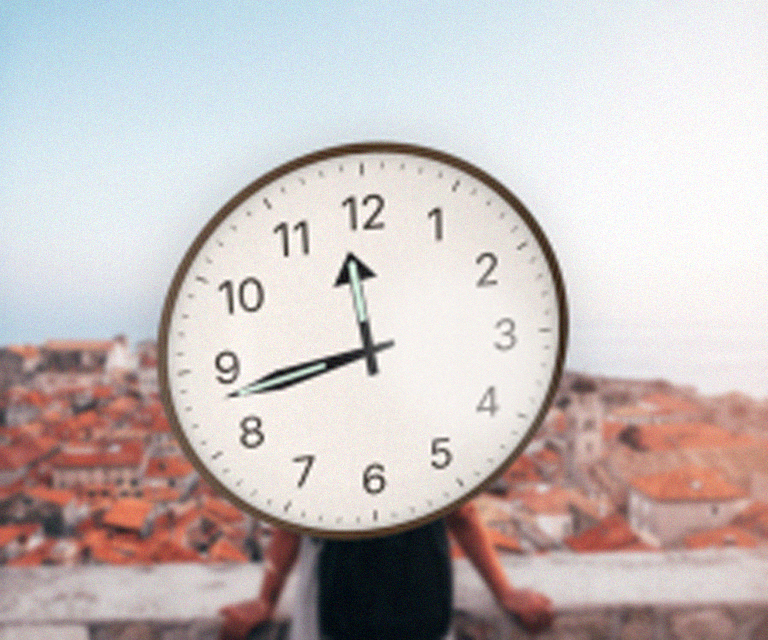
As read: h=11 m=43
